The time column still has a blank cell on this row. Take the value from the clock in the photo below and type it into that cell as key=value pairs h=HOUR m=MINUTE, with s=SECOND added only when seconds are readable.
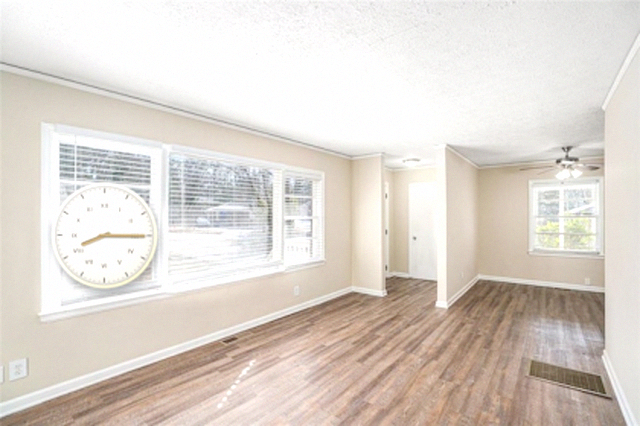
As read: h=8 m=15
